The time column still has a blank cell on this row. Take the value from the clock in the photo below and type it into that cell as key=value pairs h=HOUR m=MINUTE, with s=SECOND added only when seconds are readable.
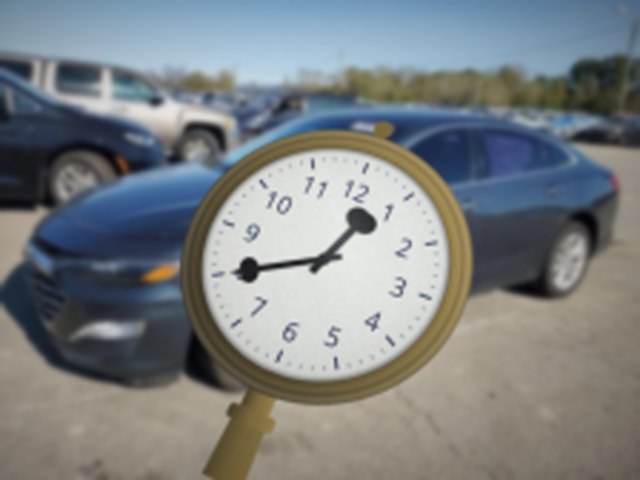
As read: h=12 m=40
